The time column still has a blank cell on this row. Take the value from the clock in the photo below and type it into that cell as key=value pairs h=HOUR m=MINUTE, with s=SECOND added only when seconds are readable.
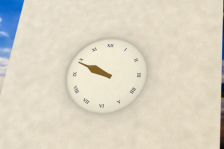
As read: h=9 m=49
